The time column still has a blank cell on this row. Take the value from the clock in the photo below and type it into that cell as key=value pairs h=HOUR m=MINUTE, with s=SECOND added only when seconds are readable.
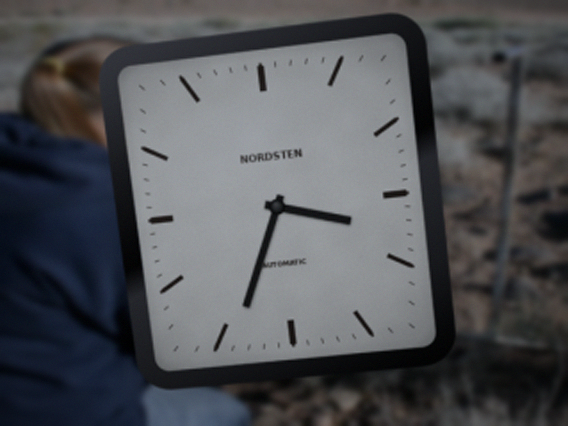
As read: h=3 m=34
